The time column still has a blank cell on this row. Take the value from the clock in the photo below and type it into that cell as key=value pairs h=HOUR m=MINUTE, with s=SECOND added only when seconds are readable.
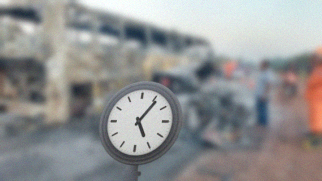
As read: h=5 m=6
